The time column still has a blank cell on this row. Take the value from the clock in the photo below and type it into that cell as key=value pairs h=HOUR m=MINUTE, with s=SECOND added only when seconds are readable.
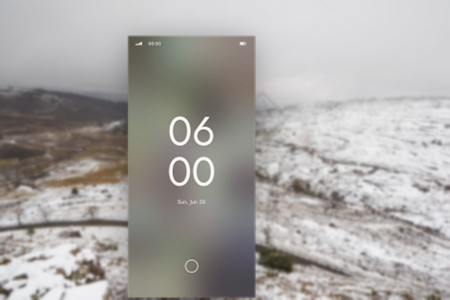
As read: h=6 m=0
